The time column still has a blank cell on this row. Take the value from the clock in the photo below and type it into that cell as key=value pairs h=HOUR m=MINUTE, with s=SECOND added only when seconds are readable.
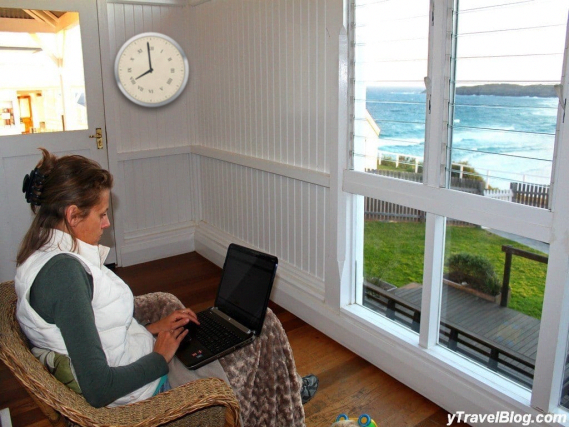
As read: h=7 m=59
